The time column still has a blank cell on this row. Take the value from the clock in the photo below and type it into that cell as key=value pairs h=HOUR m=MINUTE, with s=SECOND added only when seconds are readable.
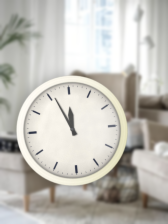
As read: h=11 m=56
